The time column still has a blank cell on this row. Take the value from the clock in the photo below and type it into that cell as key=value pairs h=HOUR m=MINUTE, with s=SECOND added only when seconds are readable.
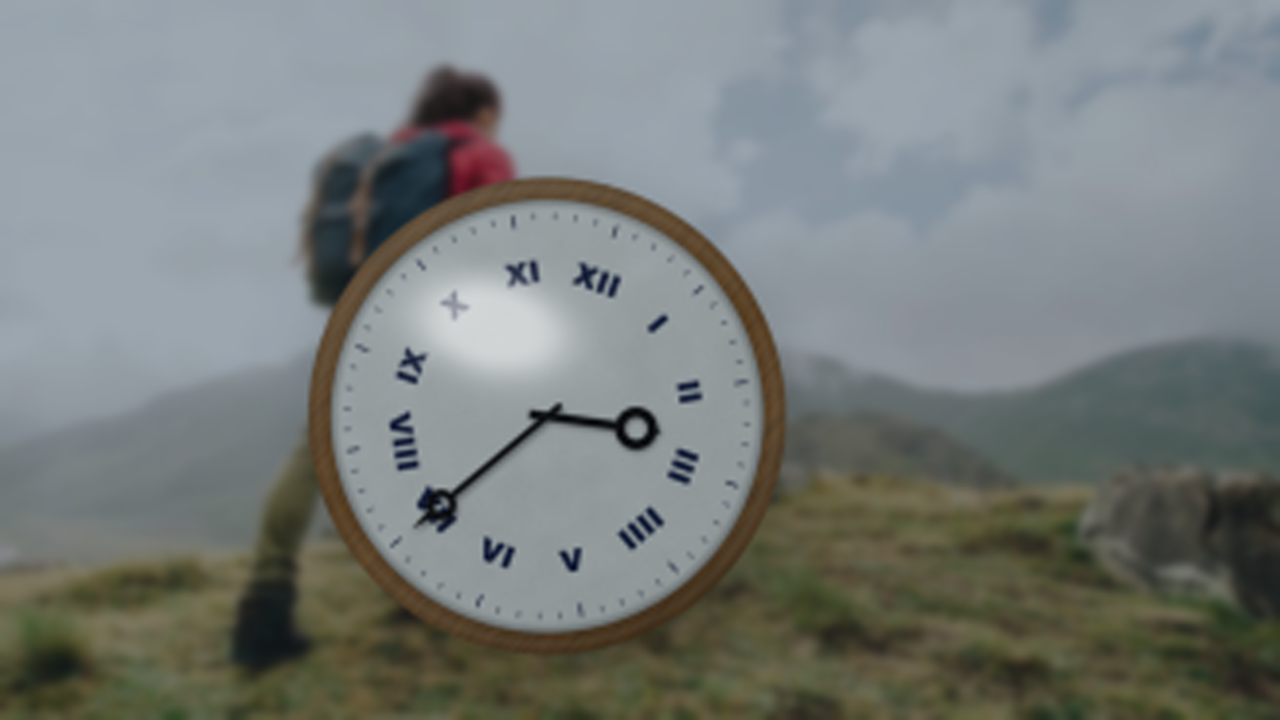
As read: h=2 m=35
